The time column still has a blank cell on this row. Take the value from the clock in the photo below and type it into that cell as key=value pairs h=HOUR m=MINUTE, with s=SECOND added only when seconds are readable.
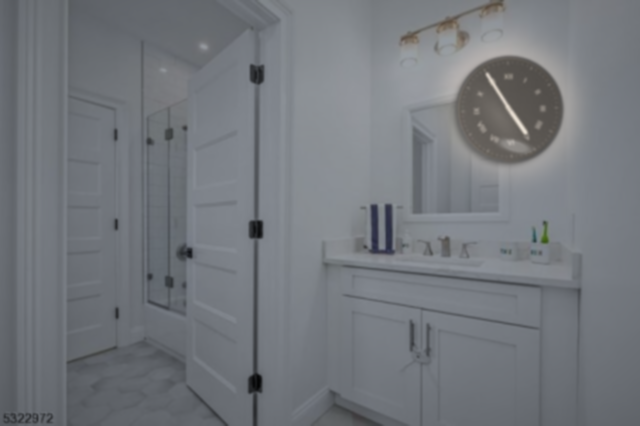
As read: h=4 m=55
